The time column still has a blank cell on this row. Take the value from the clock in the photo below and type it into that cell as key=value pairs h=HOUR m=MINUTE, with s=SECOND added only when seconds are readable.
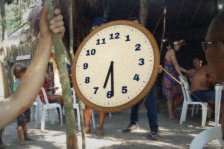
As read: h=6 m=29
